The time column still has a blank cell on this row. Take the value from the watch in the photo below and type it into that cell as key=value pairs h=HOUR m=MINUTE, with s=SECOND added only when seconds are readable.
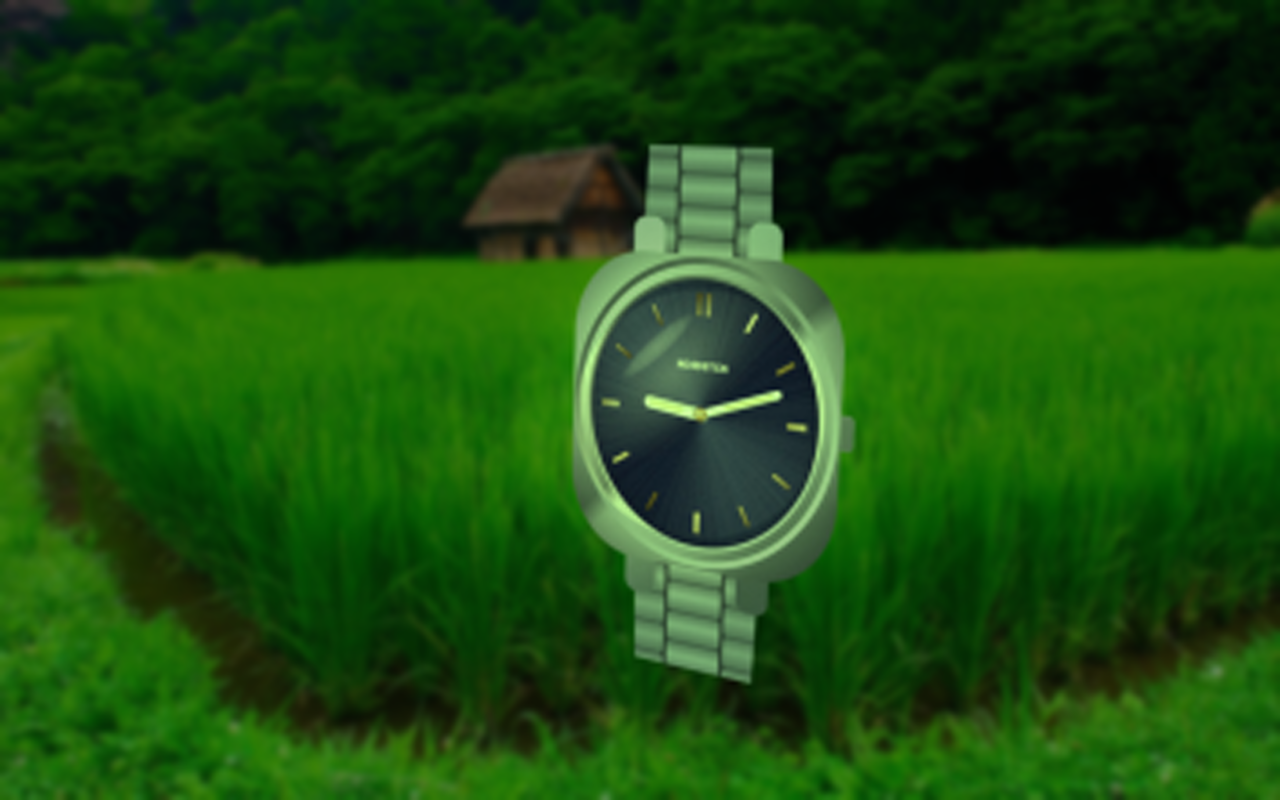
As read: h=9 m=12
